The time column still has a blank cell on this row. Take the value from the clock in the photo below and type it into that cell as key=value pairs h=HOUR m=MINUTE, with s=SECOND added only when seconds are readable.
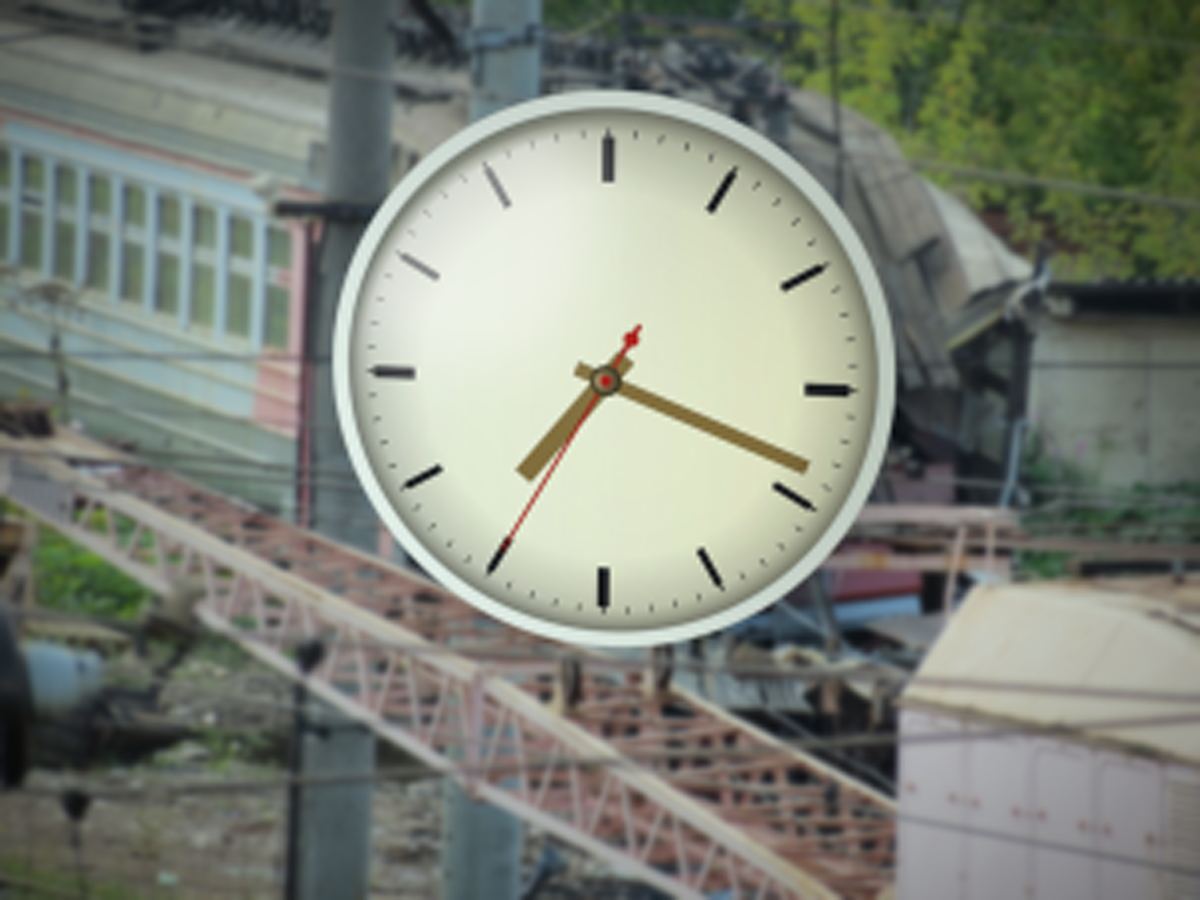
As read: h=7 m=18 s=35
